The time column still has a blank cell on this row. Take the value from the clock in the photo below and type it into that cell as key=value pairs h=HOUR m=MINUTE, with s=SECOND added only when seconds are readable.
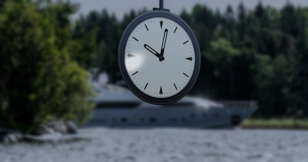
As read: h=10 m=2
